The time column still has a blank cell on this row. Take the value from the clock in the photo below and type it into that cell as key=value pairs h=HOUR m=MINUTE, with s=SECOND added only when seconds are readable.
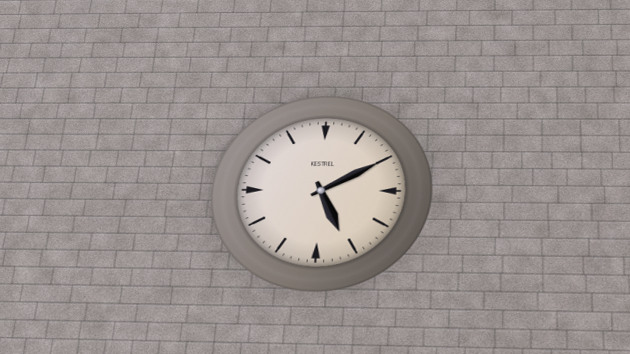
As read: h=5 m=10
